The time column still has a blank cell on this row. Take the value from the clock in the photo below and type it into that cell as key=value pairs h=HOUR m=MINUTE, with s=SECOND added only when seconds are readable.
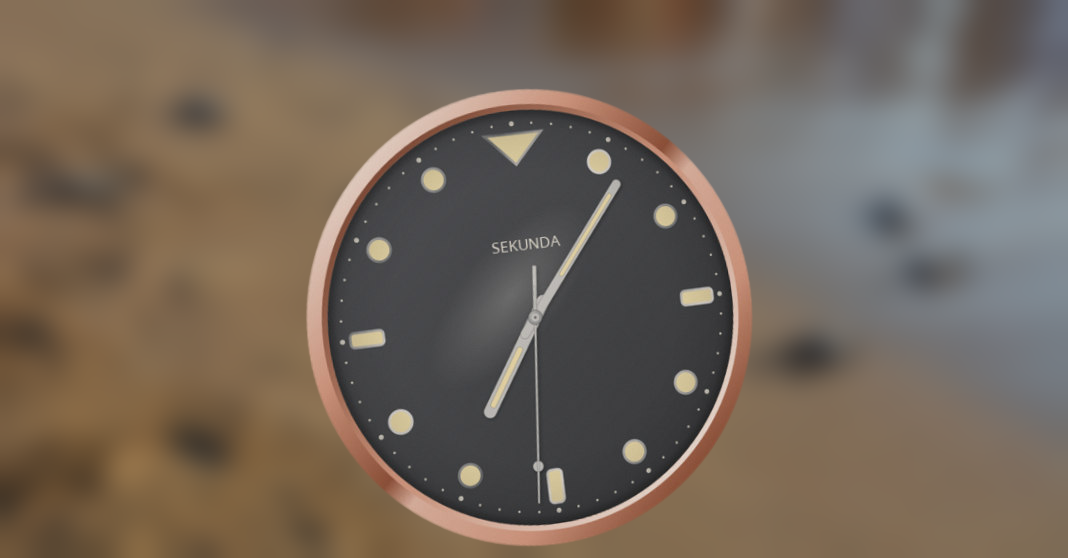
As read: h=7 m=6 s=31
